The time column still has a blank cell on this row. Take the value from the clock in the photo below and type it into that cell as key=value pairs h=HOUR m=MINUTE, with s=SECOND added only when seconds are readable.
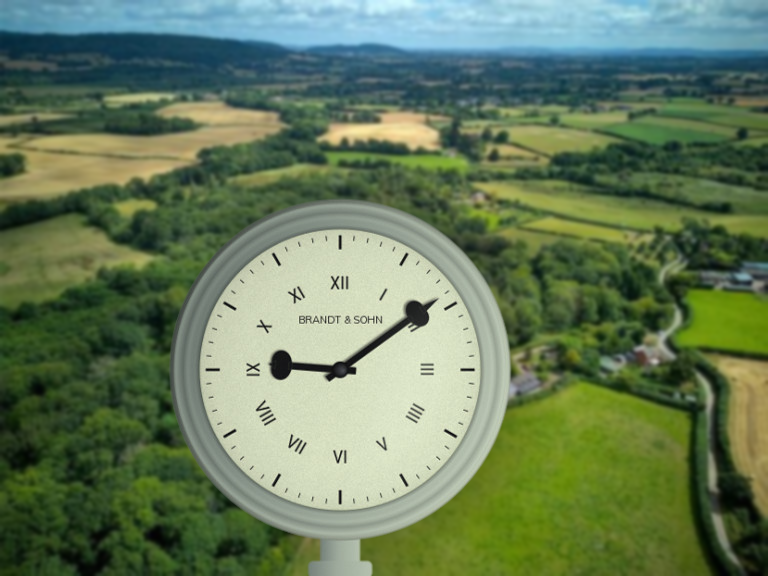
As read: h=9 m=9
